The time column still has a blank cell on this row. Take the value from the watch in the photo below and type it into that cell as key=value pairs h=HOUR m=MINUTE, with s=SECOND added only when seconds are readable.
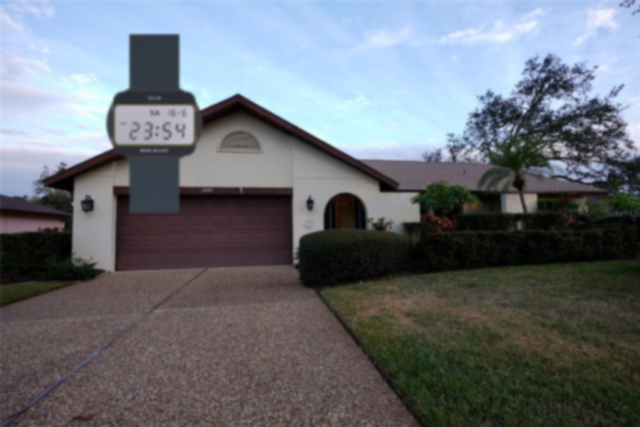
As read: h=23 m=54
